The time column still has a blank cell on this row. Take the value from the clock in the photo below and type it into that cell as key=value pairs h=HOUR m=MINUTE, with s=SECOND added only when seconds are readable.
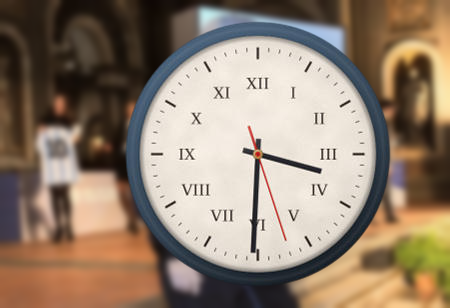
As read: h=3 m=30 s=27
